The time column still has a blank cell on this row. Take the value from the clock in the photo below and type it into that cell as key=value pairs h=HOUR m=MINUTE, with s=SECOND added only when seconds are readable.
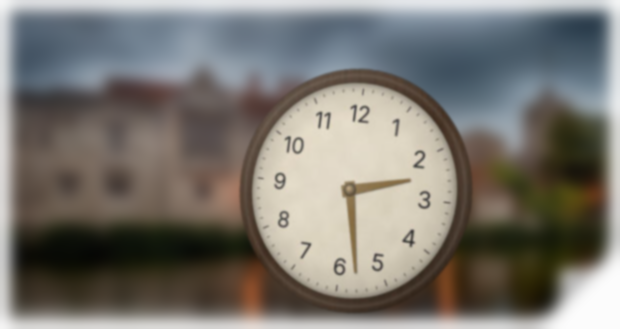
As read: h=2 m=28
